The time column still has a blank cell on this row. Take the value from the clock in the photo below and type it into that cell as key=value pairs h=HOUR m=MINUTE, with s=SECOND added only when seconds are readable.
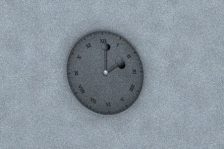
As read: h=2 m=1
